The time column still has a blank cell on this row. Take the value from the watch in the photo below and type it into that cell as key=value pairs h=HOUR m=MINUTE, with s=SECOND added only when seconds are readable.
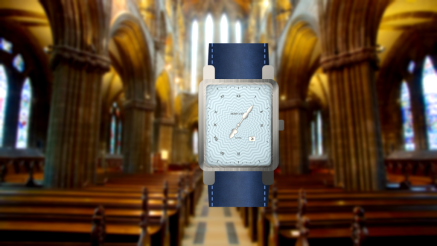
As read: h=7 m=6
